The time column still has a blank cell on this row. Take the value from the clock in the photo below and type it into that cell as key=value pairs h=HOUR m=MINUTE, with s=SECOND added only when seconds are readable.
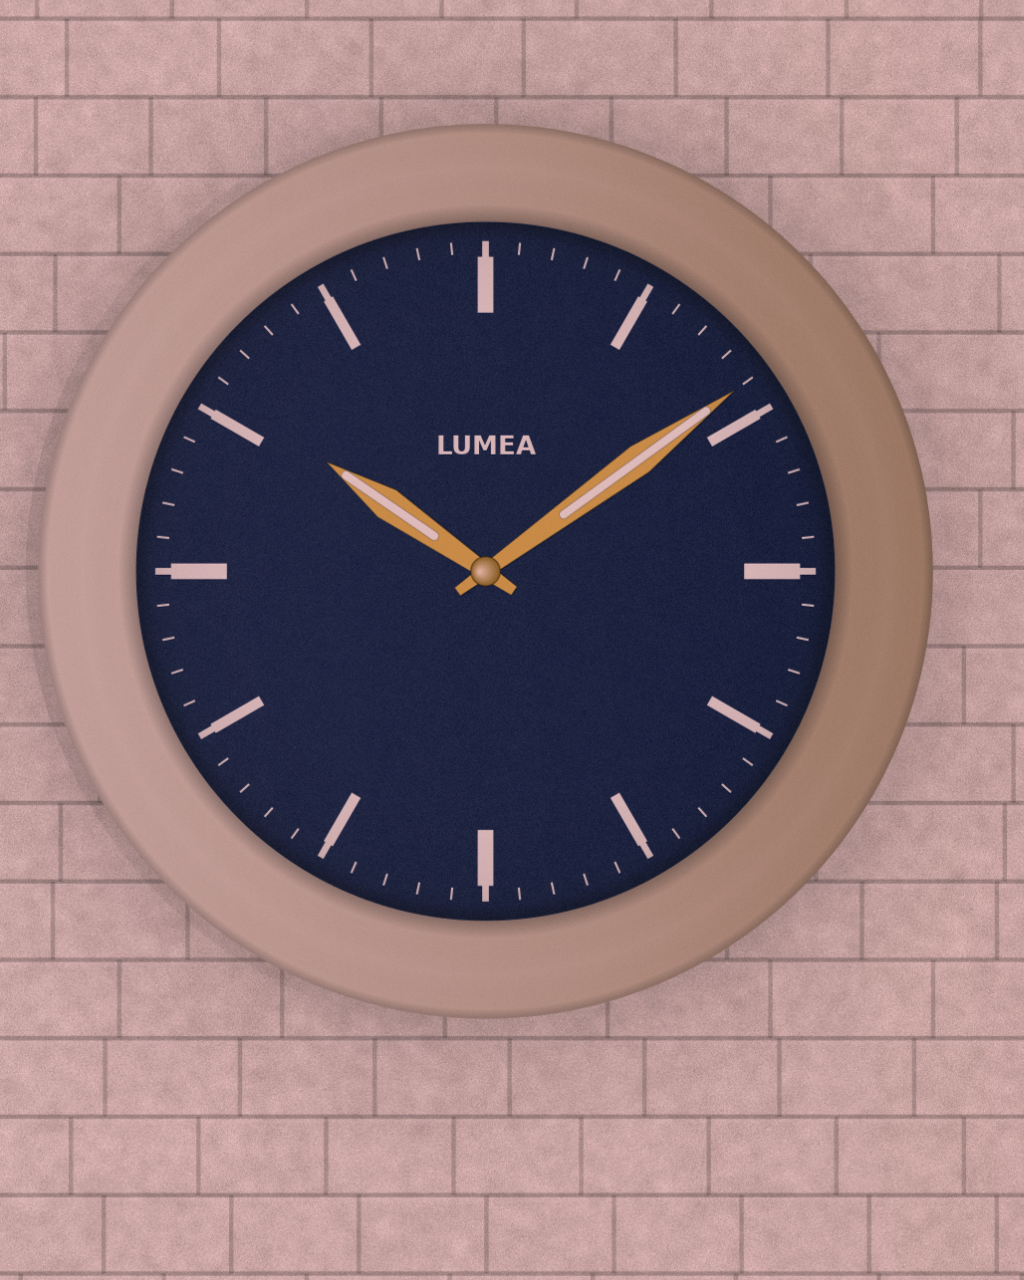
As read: h=10 m=9
